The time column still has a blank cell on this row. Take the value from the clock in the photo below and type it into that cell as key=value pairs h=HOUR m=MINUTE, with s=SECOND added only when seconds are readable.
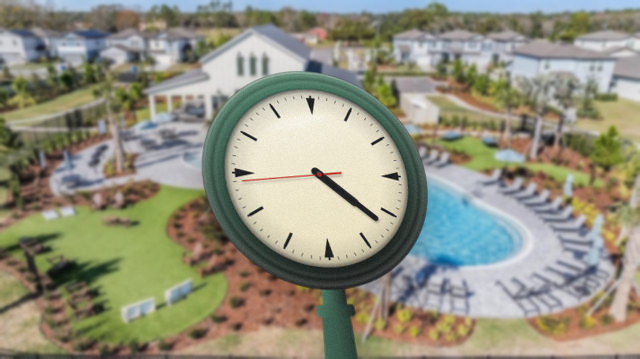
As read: h=4 m=21 s=44
